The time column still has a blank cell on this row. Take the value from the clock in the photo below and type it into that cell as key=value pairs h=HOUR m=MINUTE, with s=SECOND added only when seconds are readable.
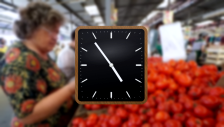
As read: h=4 m=54
